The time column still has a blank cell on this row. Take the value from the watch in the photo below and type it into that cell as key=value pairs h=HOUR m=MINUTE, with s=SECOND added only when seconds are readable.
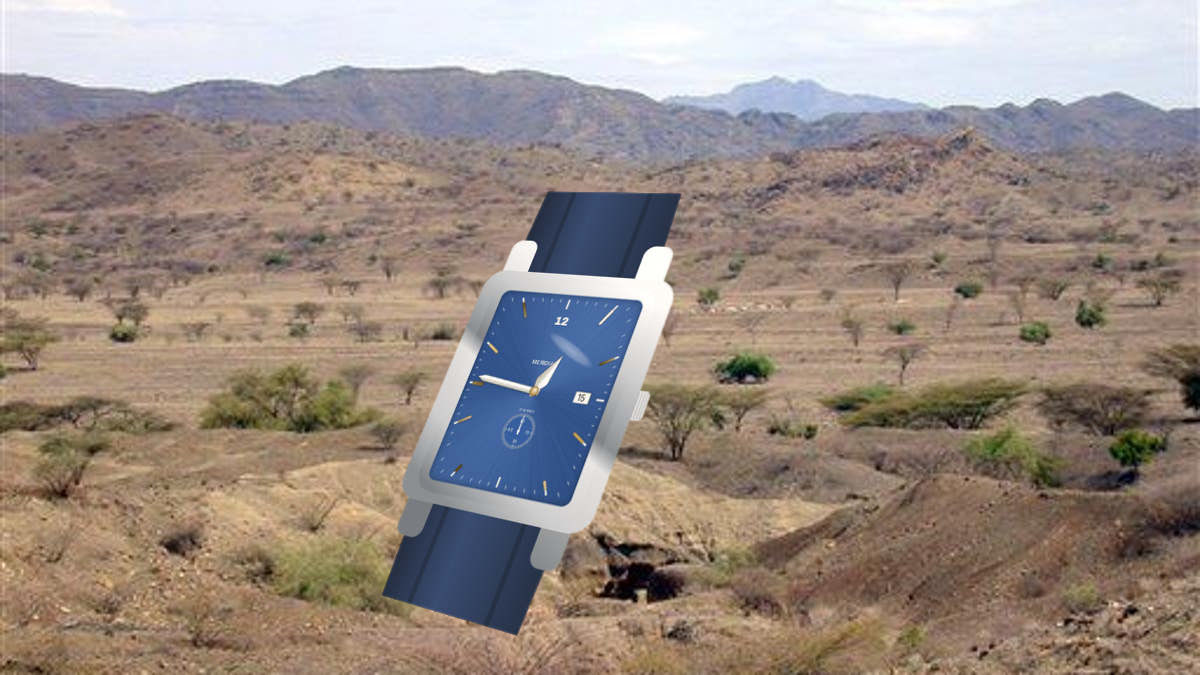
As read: h=12 m=46
